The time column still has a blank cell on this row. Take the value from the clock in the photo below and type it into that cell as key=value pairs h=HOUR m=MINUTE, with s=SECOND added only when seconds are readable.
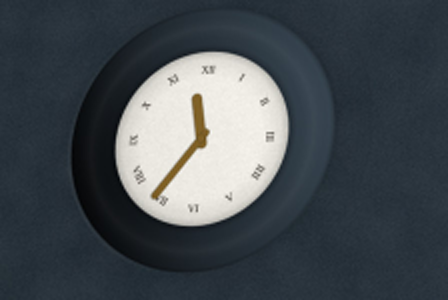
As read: h=11 m=36
